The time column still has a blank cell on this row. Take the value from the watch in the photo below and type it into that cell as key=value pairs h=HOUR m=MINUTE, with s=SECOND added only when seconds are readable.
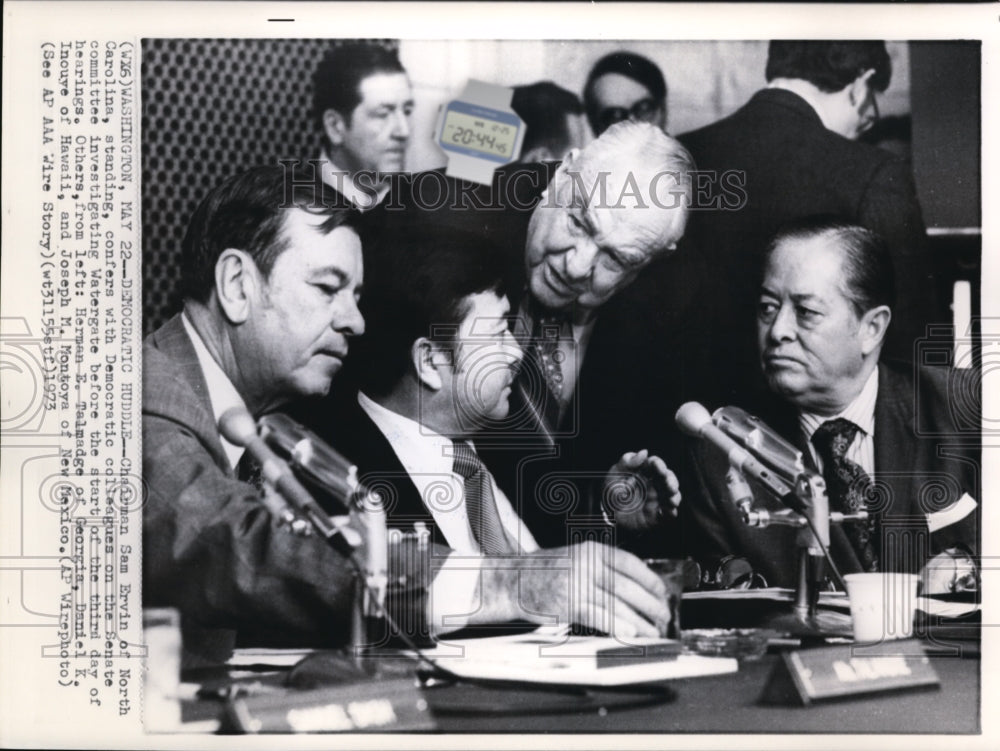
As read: h=20 m=44
